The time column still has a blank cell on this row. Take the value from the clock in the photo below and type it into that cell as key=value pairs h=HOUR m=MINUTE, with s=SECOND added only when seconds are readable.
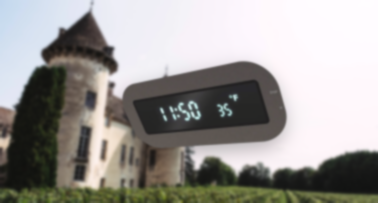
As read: h=11 m=50
